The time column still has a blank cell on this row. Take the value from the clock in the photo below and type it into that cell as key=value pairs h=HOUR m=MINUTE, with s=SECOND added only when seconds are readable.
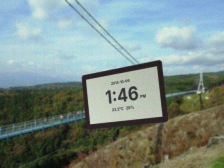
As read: h=1 m=46
